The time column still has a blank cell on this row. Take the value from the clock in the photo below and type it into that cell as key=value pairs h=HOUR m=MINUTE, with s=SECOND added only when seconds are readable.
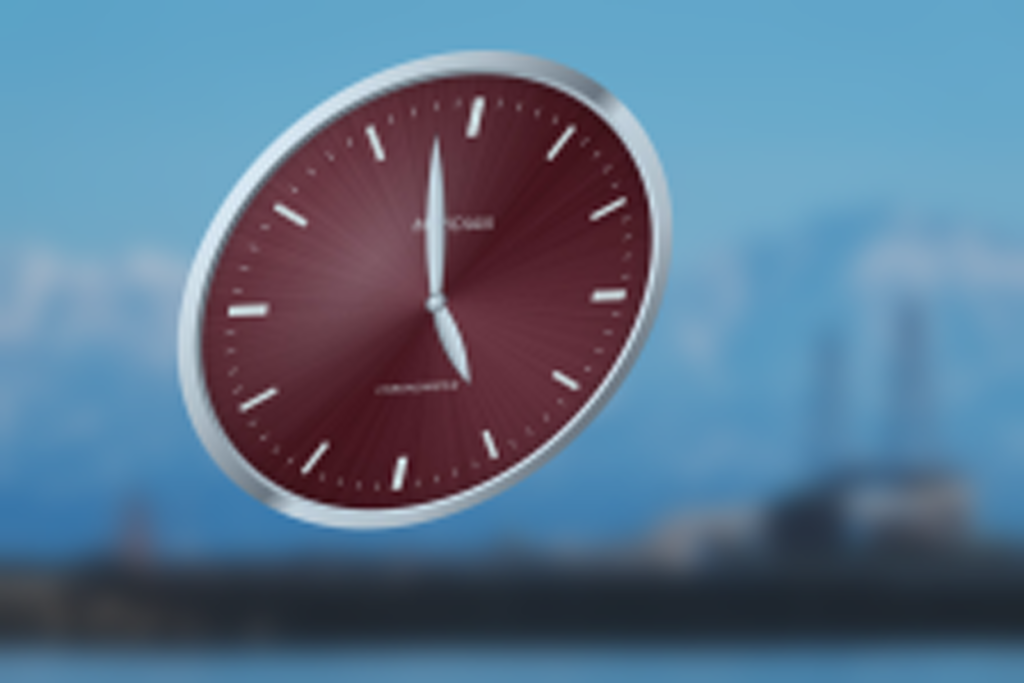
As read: h=4 m=58
